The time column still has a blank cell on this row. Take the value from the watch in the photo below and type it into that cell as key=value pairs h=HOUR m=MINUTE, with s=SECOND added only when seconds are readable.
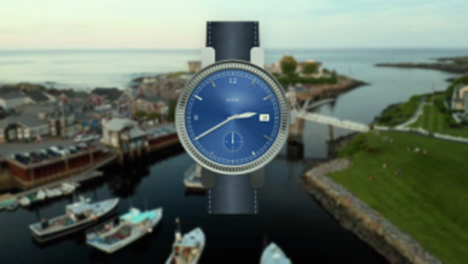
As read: h=2 m=40
